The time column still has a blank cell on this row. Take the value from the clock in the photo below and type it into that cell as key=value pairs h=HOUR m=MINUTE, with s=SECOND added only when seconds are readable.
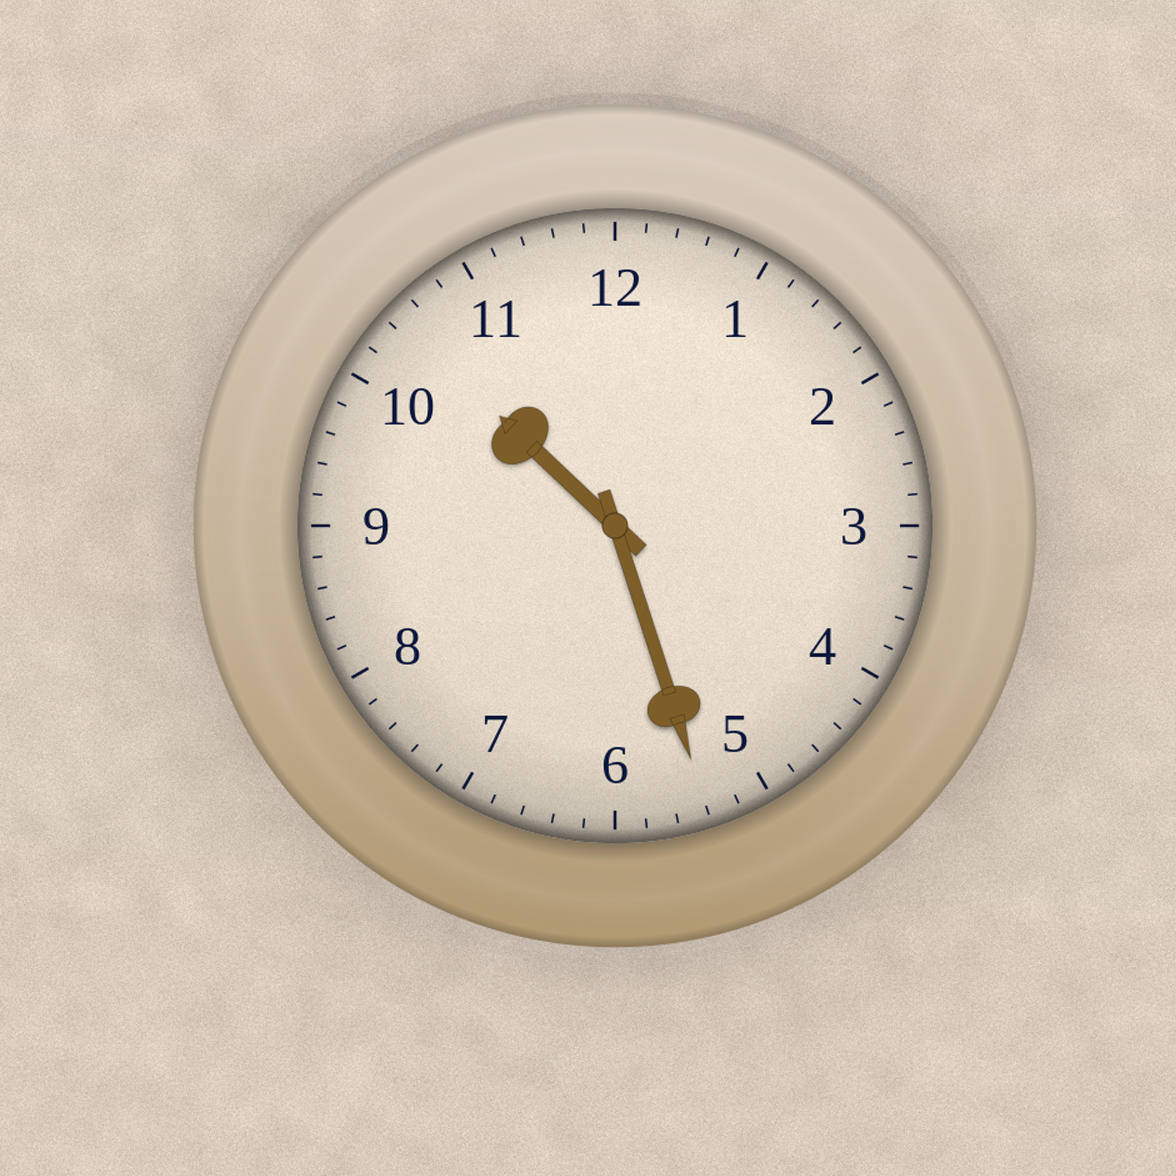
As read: h=10 m=27
